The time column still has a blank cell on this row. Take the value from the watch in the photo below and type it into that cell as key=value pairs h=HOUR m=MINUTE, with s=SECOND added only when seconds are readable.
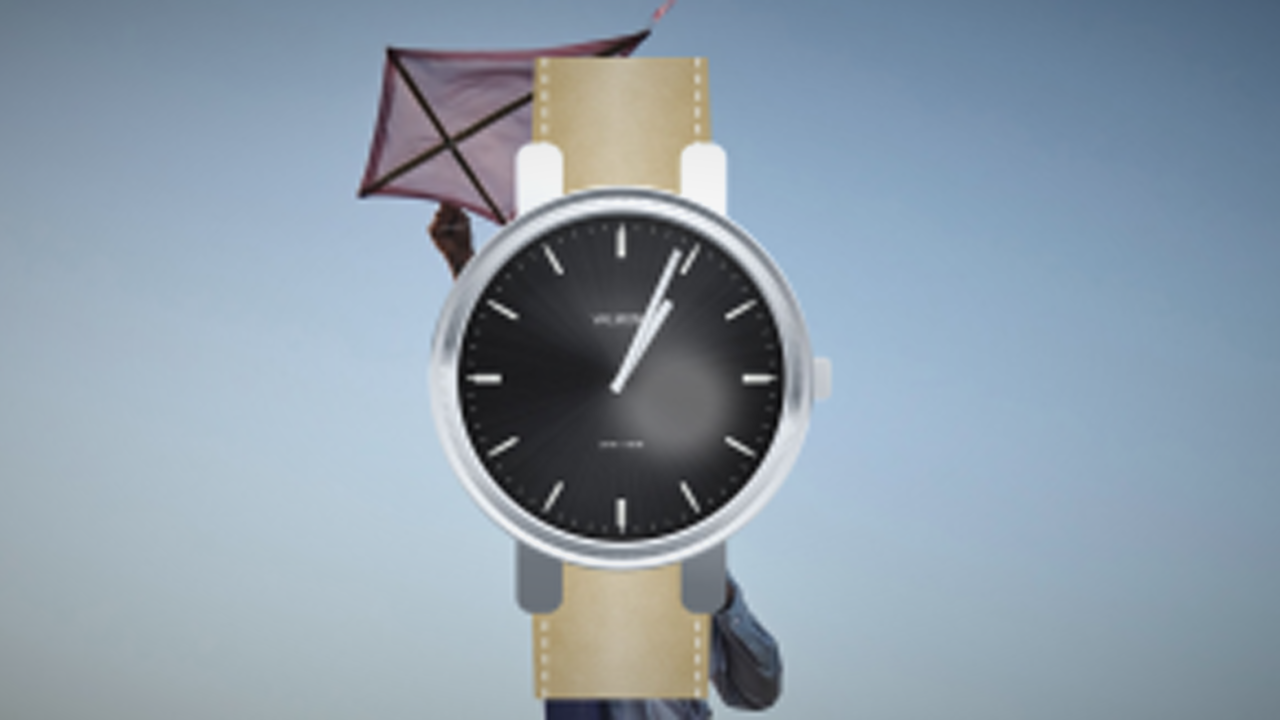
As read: h=1 m=4
